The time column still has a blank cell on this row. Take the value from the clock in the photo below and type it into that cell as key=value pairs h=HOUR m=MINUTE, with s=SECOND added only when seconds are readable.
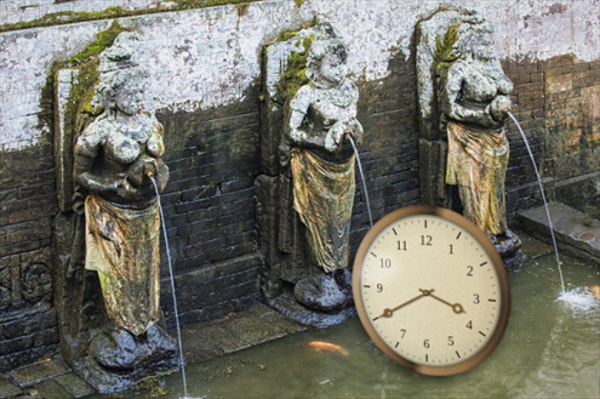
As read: h=3 m=40
